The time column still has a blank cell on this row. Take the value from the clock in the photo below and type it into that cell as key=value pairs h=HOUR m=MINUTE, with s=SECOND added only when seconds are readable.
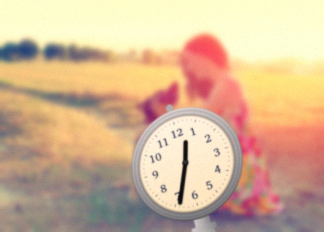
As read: h=12 m=34
